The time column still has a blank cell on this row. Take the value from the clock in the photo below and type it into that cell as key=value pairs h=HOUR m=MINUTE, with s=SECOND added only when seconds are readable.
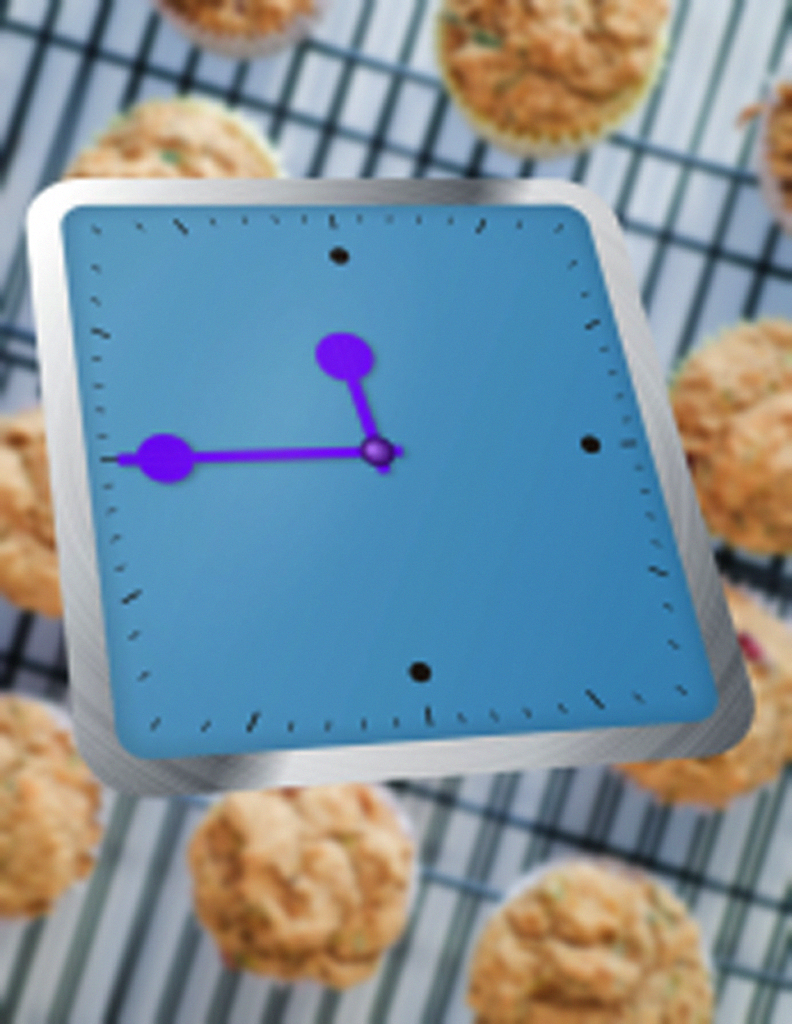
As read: h=11 m=45
